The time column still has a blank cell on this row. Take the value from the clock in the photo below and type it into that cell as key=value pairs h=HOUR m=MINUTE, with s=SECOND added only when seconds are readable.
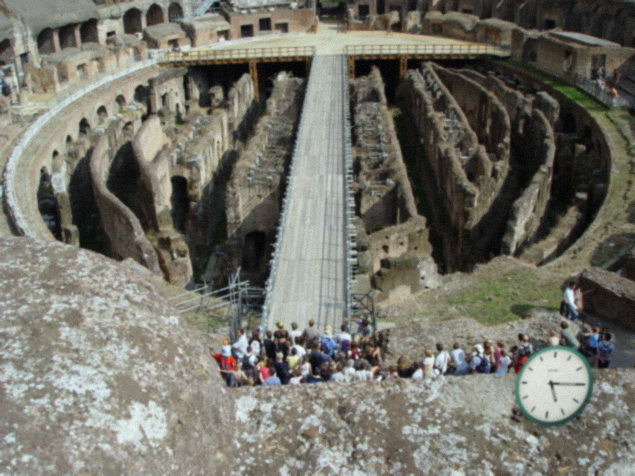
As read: h=5 m=15
